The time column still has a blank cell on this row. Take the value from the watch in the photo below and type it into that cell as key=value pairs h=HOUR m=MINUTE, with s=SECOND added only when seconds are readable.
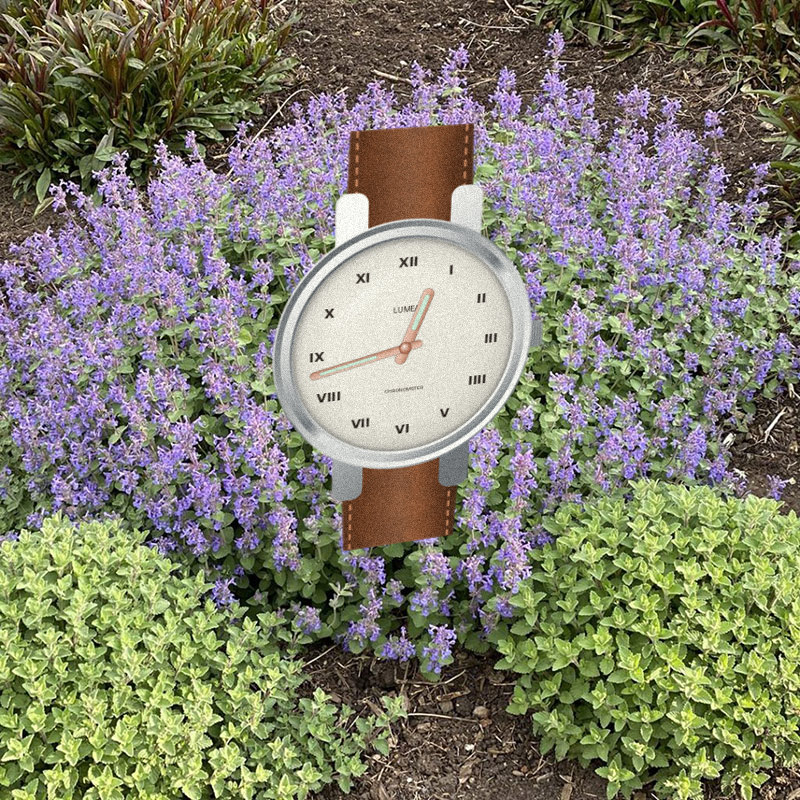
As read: h=12 m=43
